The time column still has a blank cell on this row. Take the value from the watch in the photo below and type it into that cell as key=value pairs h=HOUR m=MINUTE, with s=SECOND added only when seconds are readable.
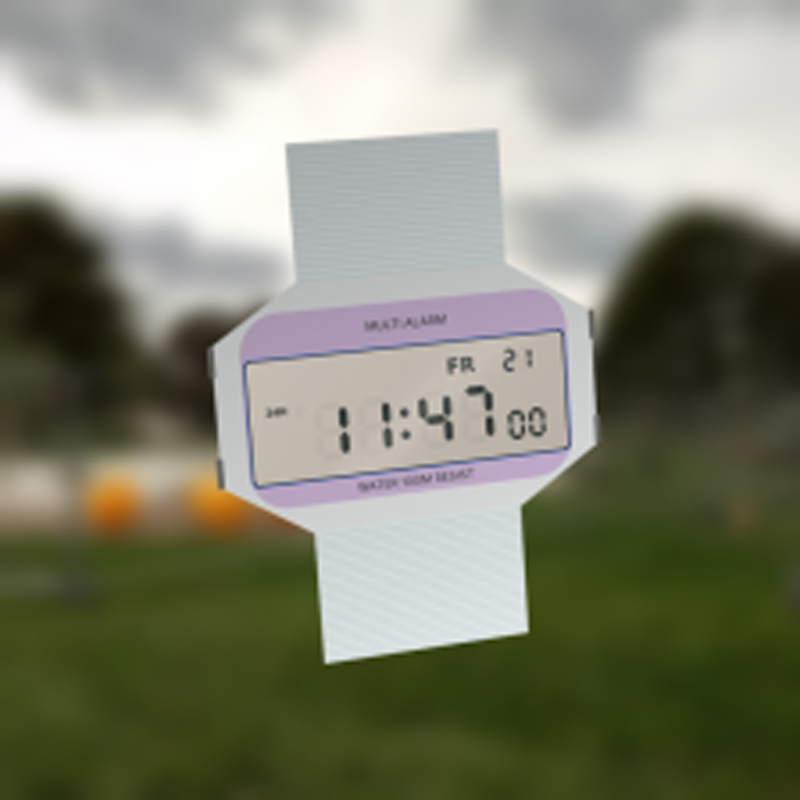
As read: h=11 m=47 s=0
